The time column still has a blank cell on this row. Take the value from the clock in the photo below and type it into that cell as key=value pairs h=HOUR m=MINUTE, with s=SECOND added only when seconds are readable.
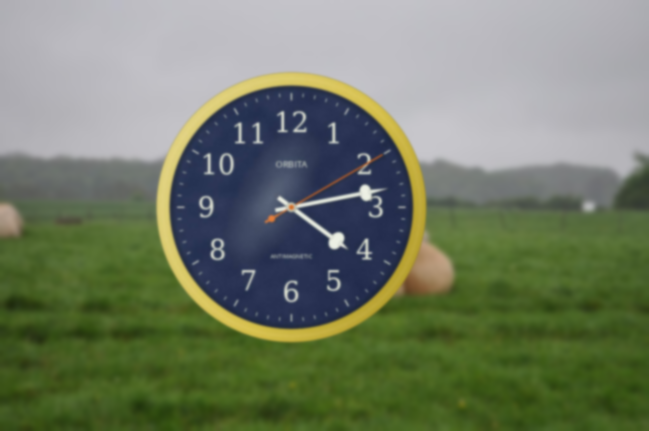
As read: h=4 m=13 s=10
